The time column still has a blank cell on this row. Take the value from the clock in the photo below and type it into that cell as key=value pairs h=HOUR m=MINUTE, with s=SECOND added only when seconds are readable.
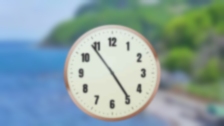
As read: h=4 m=54
